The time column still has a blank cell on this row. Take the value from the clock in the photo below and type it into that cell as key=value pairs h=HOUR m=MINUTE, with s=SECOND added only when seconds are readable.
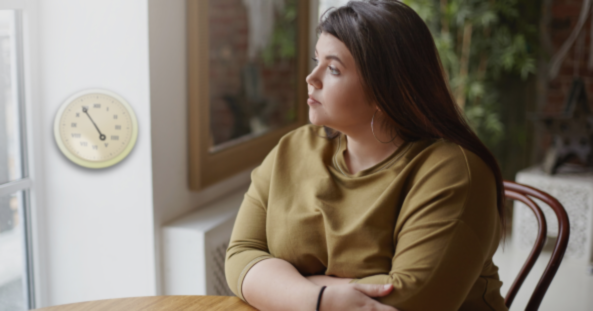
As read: h=4 m=54
